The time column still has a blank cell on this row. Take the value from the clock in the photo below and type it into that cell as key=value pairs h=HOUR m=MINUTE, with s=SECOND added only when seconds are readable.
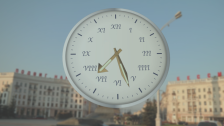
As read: h=7 m=27
